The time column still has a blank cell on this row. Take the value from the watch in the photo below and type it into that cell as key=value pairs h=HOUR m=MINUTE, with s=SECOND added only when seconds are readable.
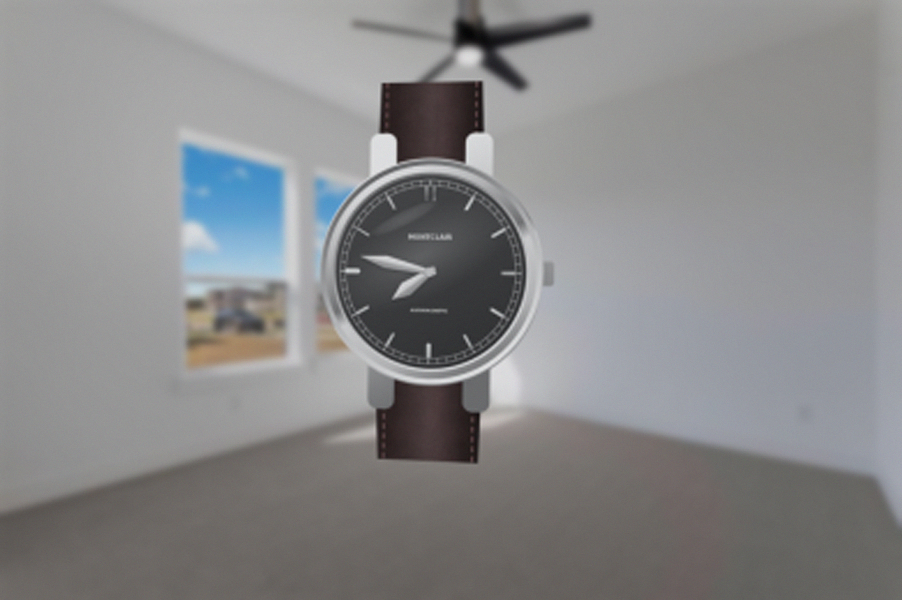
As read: h=7 m=47
